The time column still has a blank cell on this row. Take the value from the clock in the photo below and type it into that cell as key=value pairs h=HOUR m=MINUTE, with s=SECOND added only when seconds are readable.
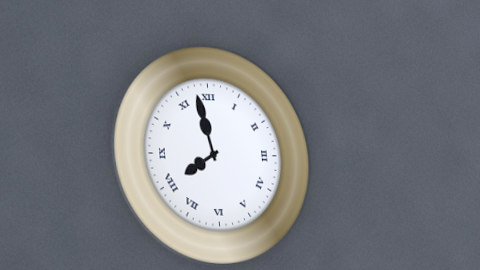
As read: h=7 m=58
